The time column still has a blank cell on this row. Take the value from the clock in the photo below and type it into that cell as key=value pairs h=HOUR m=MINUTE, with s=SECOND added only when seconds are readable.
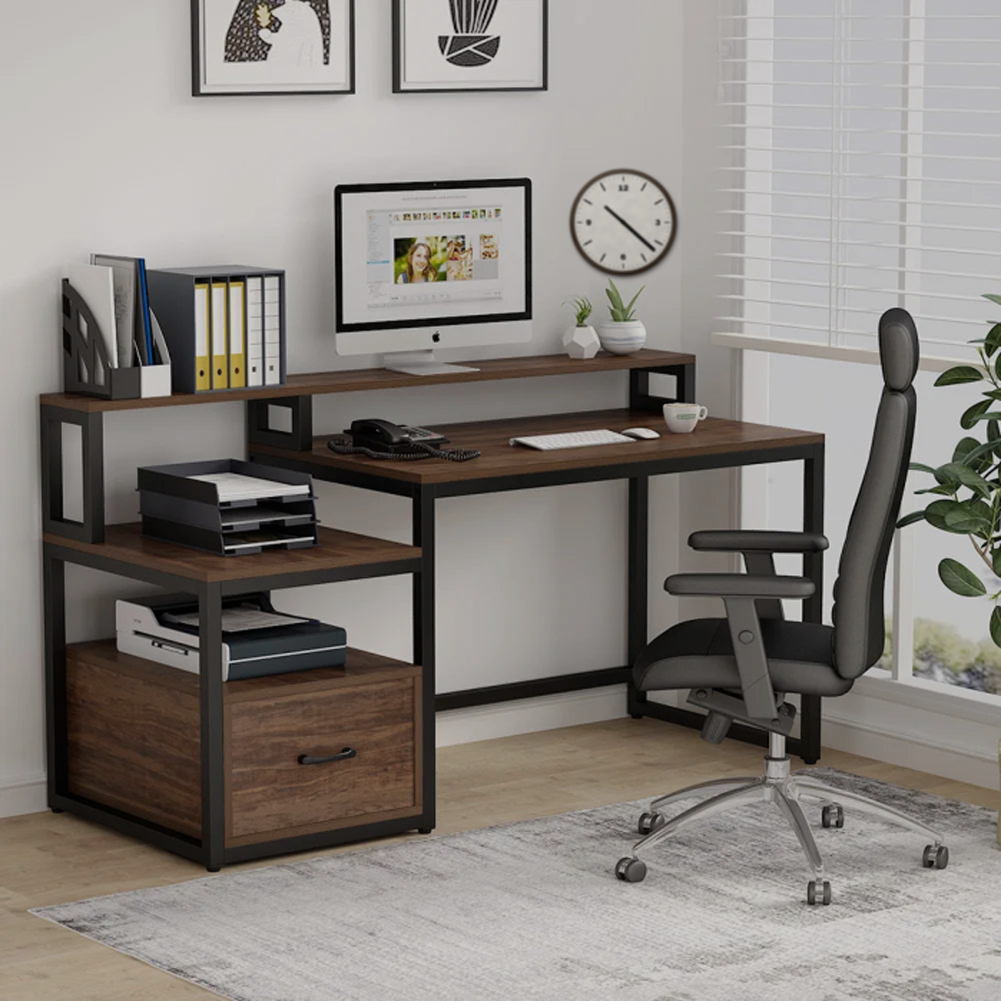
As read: h=10 m=22
